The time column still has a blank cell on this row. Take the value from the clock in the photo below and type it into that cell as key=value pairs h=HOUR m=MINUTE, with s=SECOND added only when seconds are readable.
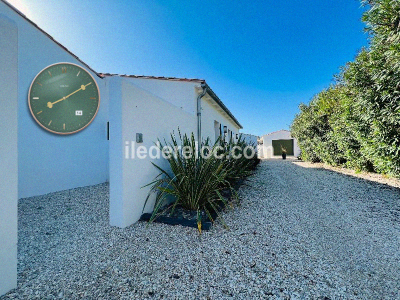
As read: h=8 m=10
